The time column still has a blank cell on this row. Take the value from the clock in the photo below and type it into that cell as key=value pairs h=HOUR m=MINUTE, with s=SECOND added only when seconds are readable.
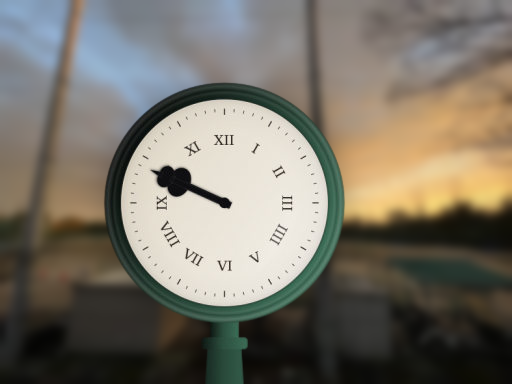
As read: h=9 m=49
